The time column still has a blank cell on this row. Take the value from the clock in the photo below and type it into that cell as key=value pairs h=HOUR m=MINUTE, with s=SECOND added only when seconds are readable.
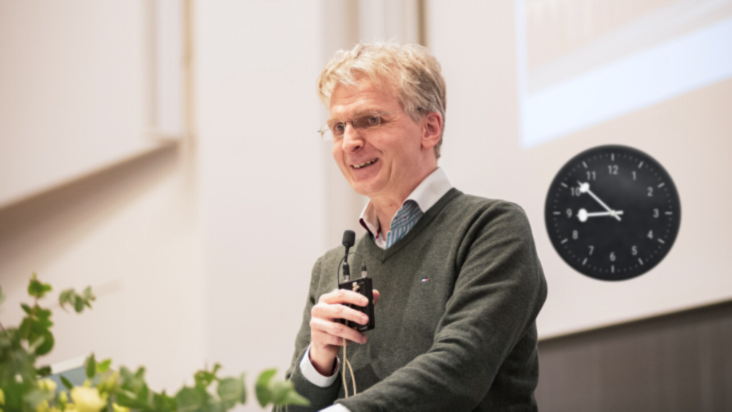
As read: h=8 m=52
